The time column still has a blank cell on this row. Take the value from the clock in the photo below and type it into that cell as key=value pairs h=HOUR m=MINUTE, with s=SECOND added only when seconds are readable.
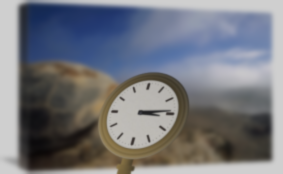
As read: h=3 m=14
